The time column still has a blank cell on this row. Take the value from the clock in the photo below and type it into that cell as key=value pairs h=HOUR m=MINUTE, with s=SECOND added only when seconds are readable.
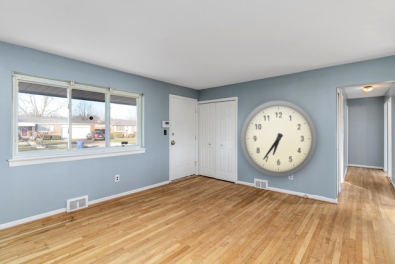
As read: h=6 m=36
